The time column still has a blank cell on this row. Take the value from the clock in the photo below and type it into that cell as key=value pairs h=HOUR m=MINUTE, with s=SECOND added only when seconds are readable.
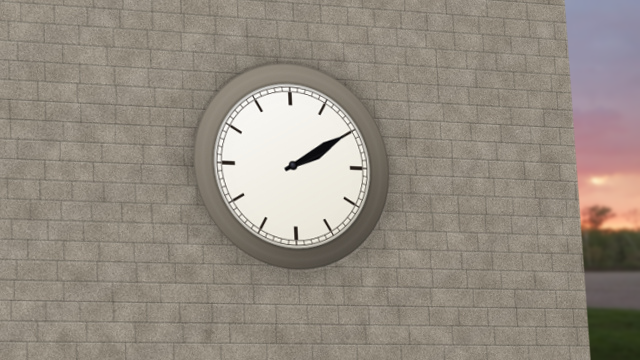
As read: h=2 m=10
